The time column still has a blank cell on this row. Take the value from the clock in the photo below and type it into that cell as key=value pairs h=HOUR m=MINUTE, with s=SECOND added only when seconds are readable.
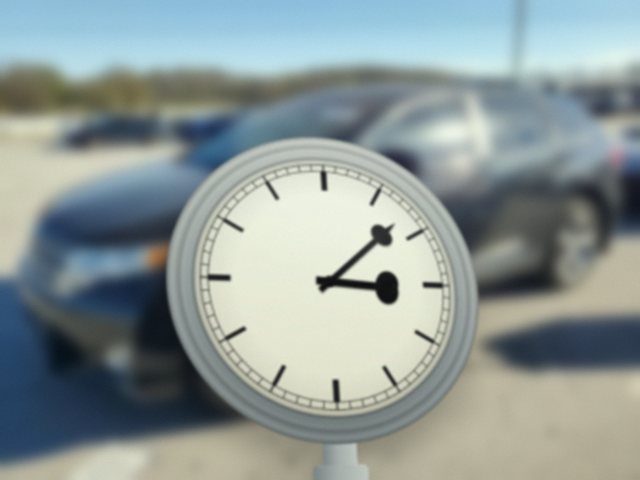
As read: h=3 m=8
